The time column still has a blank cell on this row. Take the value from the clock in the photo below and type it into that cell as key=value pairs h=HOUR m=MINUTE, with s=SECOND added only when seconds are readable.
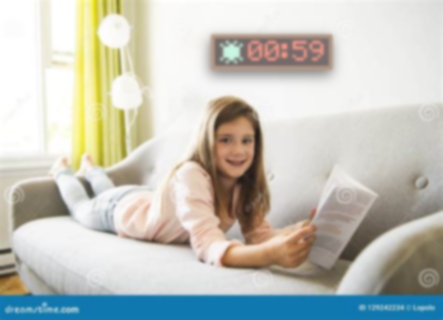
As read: h=0 m=59
